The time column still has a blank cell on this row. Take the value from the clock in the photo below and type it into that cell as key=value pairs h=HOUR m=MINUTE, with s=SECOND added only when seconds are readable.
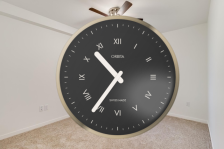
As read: h=10 m=36
